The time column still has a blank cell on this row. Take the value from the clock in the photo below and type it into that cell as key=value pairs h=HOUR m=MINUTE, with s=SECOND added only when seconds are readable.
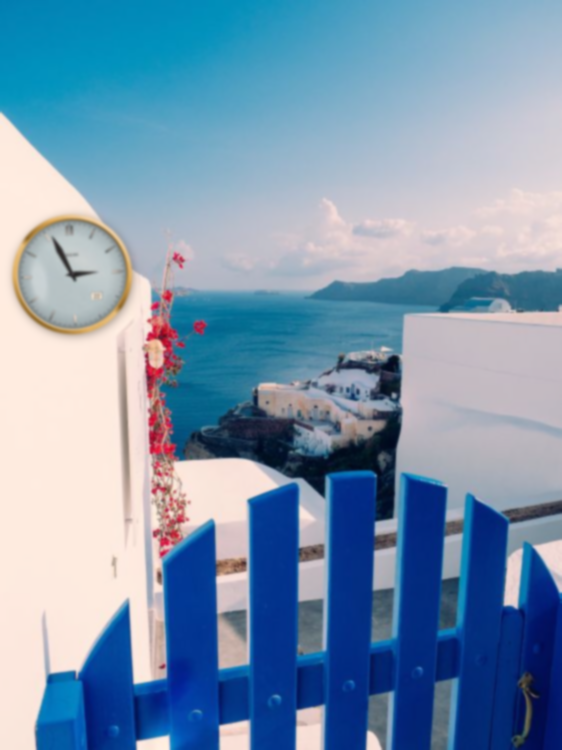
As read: h=2 m=56
